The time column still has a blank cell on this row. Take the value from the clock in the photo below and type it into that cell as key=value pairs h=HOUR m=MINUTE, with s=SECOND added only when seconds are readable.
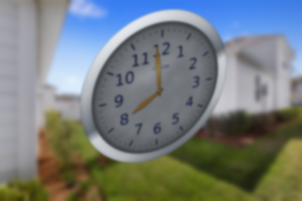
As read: h=7 m=59
